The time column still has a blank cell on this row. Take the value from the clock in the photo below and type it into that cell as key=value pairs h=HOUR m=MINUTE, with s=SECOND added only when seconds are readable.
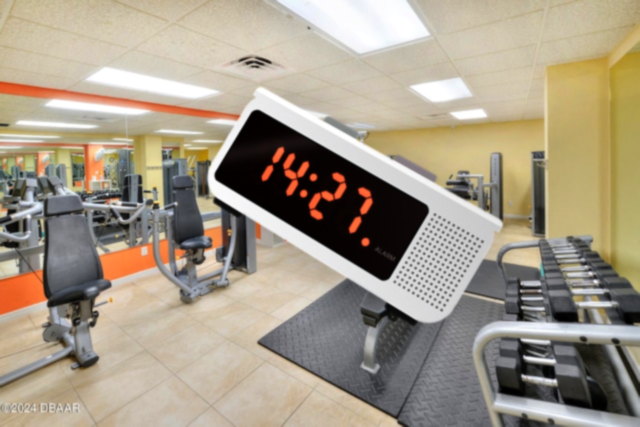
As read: h=14 m=27
